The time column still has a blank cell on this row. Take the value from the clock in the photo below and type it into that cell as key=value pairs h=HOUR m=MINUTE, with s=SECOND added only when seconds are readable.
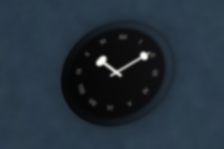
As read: h=10 m=9
